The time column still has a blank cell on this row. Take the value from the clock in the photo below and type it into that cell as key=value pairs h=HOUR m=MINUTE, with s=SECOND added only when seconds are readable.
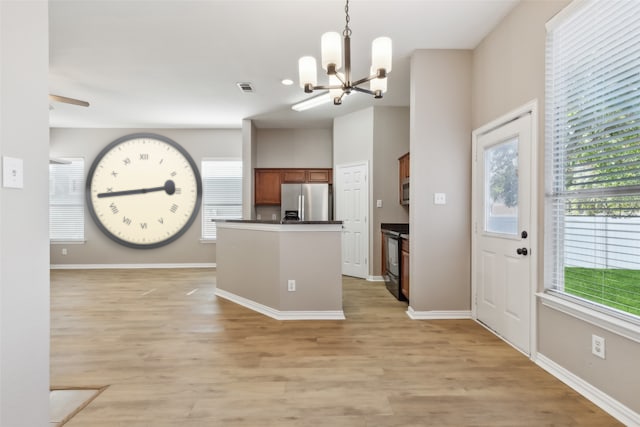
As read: h=2 m=44
